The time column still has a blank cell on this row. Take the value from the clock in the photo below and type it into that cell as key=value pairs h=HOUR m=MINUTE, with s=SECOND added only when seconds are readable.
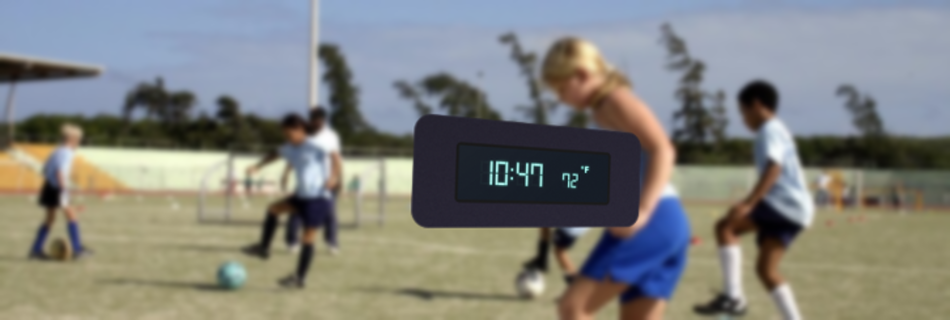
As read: h=10 m=47
